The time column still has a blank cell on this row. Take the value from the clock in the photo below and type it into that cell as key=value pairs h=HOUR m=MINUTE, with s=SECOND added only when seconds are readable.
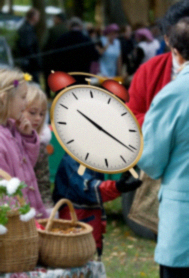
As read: h=10 m=21
